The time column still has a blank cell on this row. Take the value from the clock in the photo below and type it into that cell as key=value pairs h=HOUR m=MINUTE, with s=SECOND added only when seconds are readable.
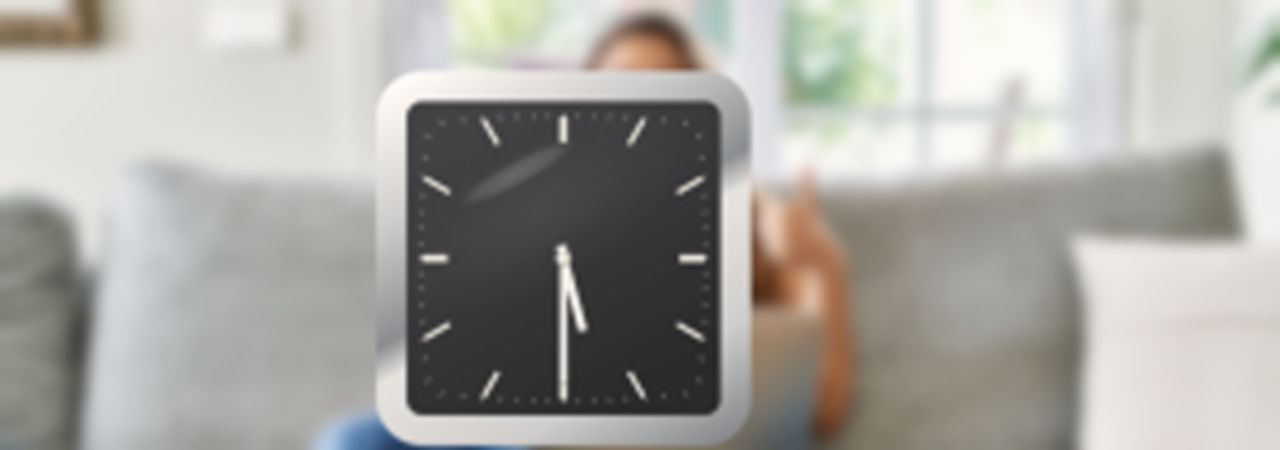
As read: h=5 m=30
